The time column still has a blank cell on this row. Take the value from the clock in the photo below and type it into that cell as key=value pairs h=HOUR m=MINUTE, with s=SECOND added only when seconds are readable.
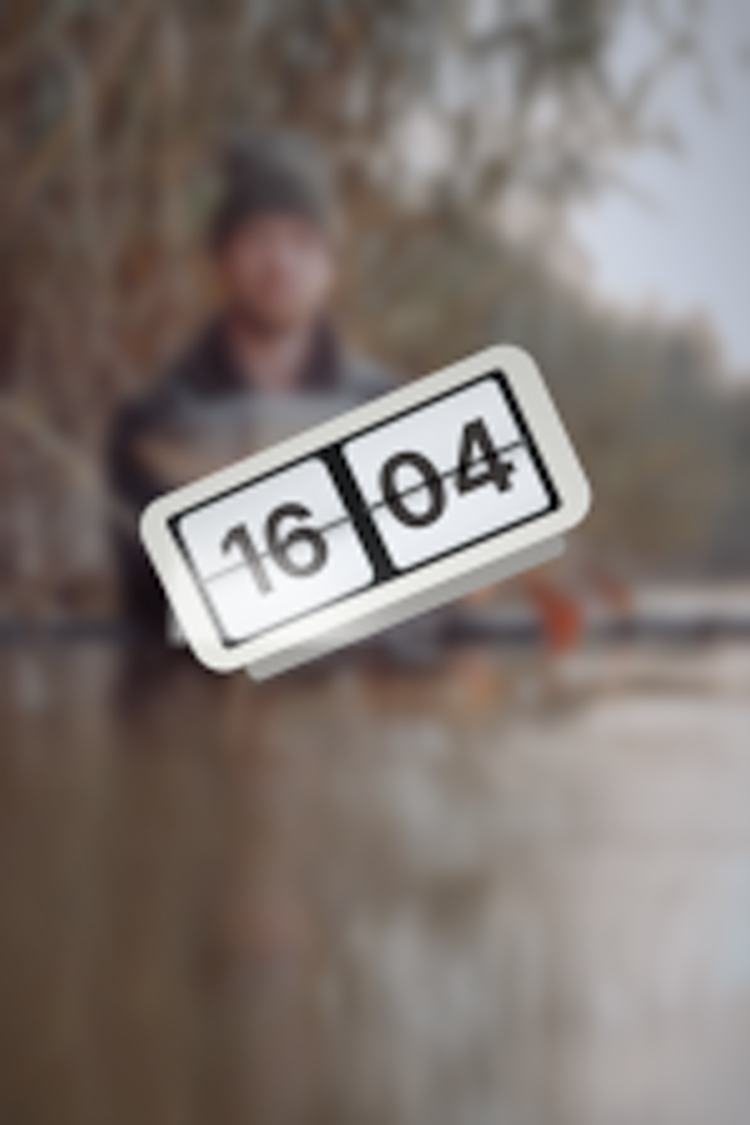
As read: h=16 m=4
